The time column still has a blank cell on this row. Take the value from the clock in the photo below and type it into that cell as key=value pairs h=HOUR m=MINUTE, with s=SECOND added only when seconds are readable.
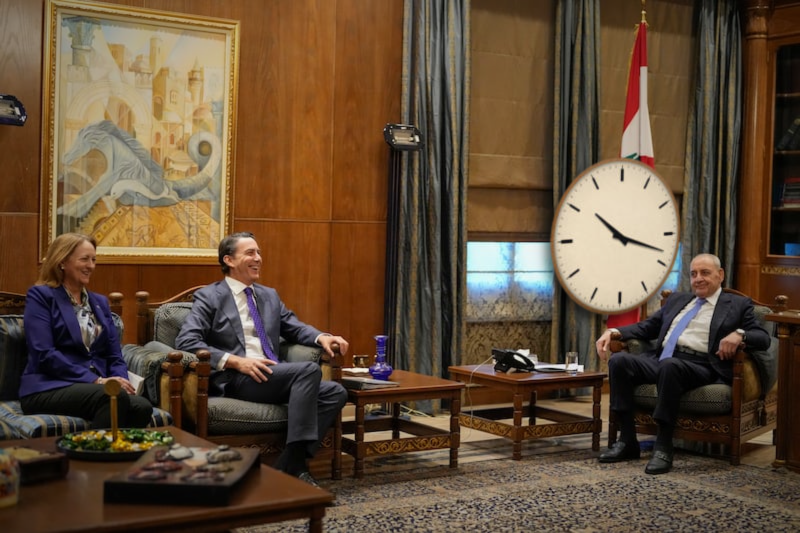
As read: h=10 m=18
